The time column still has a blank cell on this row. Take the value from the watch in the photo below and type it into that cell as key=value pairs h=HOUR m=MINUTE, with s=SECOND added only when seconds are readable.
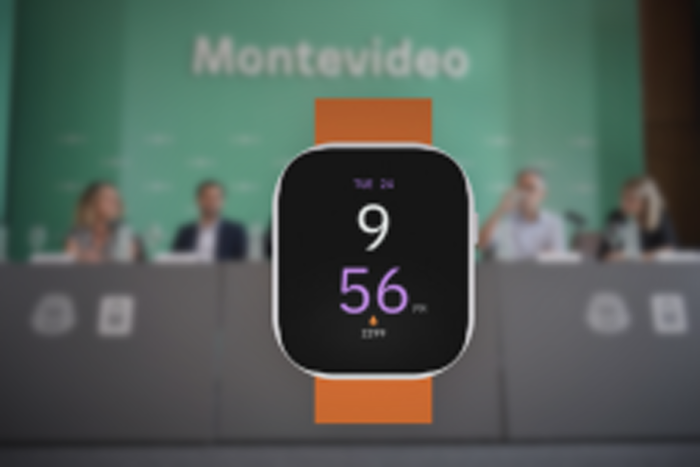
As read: h=9 m=56
